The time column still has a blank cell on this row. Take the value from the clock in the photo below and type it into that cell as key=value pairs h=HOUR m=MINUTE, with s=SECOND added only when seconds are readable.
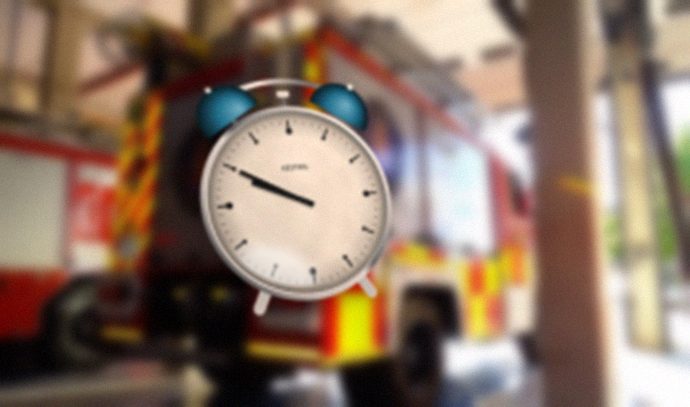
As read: h=9 m=50
